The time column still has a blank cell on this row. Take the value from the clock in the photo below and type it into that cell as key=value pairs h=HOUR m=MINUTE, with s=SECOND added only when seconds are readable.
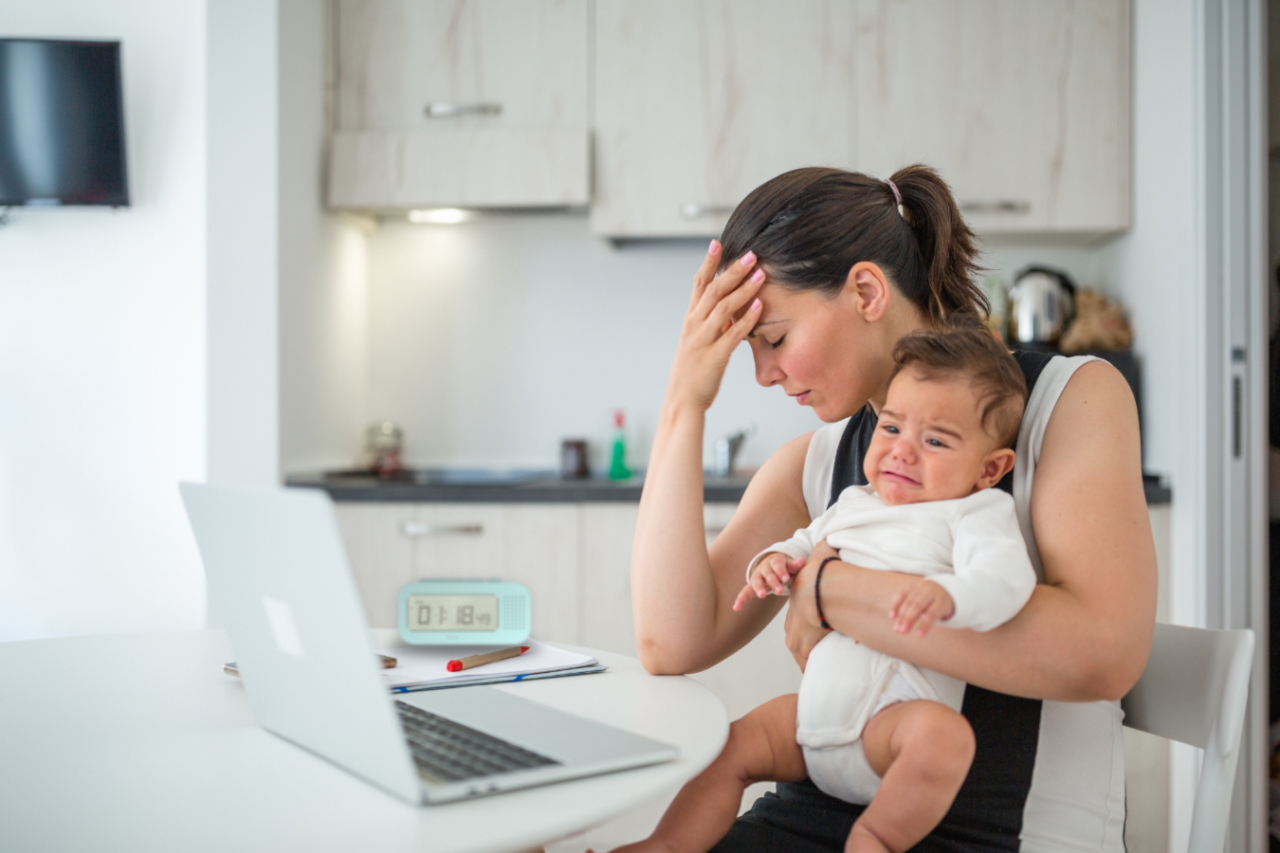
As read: h=1 m=18
